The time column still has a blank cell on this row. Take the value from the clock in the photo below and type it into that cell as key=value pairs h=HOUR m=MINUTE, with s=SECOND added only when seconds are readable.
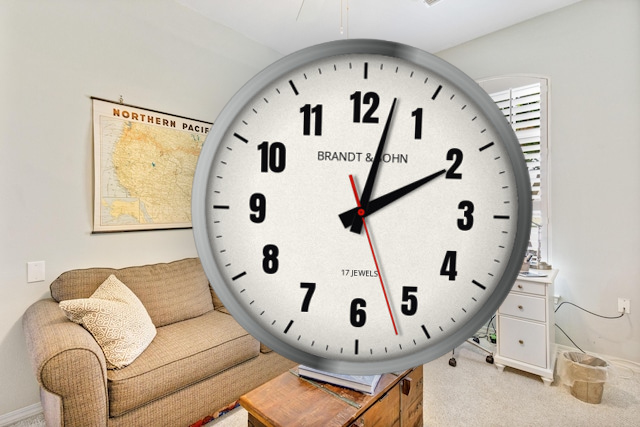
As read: h=2 m=2 s=27
